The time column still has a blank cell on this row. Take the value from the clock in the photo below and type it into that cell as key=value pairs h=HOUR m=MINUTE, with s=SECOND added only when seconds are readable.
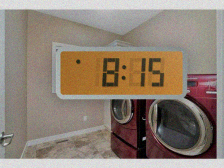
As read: h=8 m=15
